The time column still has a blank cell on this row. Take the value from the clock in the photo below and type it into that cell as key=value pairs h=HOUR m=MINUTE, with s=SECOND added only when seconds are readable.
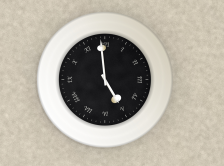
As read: h=4 m=59
